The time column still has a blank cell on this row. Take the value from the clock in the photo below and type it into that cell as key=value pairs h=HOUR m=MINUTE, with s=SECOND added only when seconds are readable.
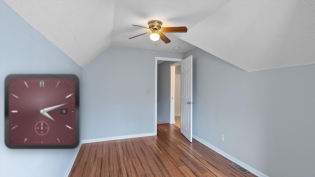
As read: h=4 m=12
